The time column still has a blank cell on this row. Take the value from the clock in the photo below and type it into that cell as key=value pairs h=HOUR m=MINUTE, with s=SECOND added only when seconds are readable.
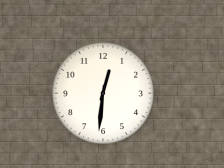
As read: h=12 m=31
